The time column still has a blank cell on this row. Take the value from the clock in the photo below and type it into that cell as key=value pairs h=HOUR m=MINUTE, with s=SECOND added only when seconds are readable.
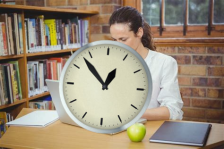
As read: h=12 m=53
